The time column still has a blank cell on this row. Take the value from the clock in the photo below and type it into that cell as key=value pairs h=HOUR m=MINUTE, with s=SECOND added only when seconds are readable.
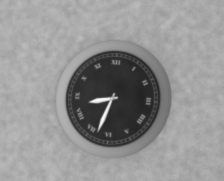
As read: h=8 m=33
